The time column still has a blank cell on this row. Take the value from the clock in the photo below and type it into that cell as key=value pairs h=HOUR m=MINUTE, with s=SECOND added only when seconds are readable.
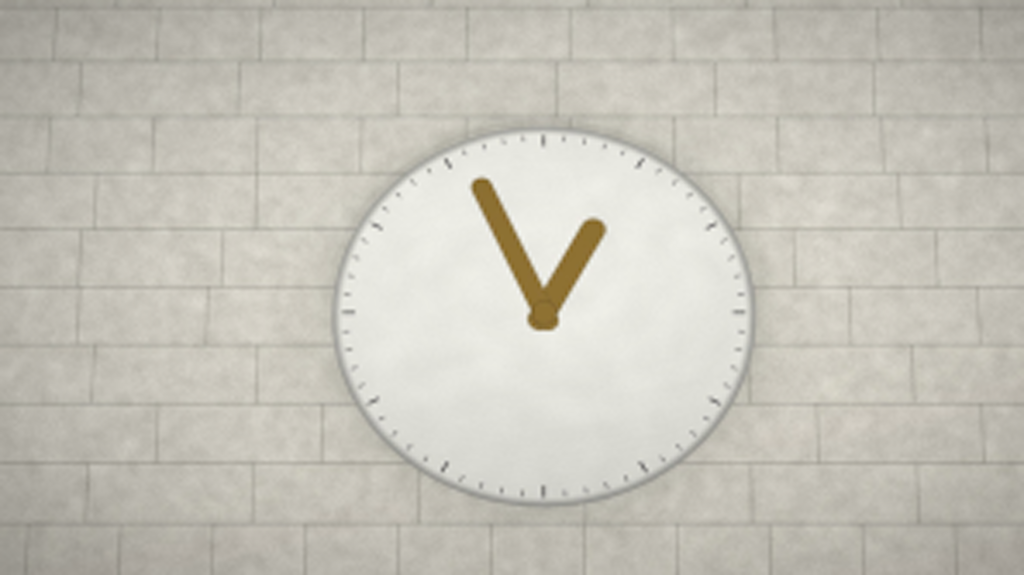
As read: h=12 m=56
